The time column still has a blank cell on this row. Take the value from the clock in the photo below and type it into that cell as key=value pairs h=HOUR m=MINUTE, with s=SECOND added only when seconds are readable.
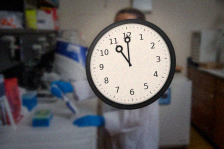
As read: h=11 m=0
